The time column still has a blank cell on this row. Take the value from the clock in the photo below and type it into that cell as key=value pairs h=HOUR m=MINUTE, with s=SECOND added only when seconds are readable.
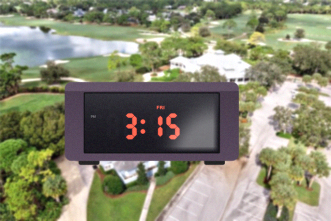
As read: h=3 m=15
